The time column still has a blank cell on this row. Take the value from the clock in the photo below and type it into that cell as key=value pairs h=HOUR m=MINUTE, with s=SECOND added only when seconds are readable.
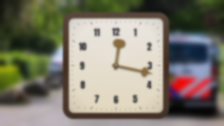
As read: h=12 m=17
